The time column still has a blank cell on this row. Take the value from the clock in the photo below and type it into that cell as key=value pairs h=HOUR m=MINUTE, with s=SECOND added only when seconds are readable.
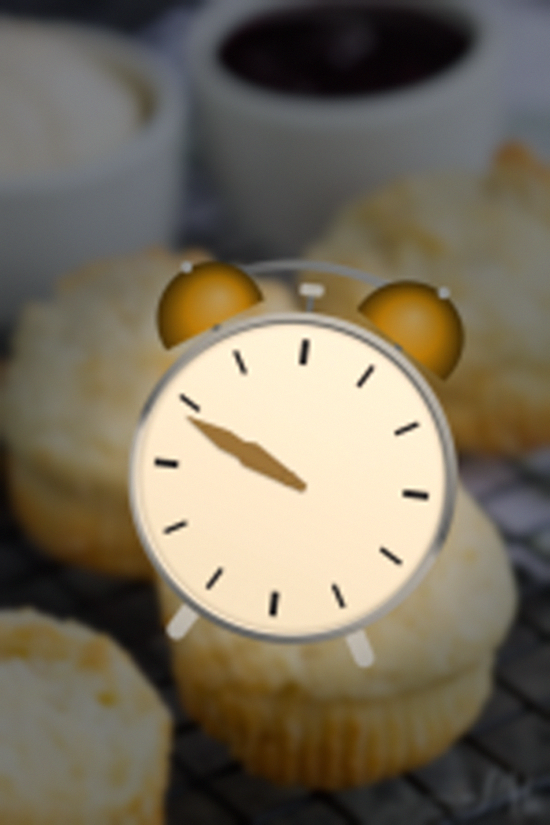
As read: h=9 m=49
